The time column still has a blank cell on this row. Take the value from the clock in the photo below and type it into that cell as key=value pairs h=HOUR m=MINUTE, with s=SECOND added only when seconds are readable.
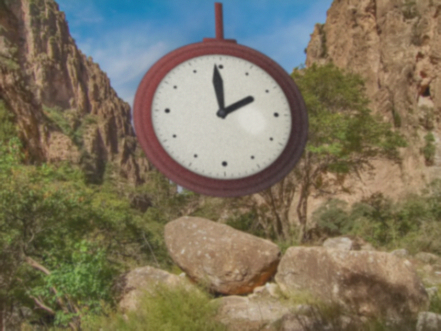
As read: h=1 m=59
